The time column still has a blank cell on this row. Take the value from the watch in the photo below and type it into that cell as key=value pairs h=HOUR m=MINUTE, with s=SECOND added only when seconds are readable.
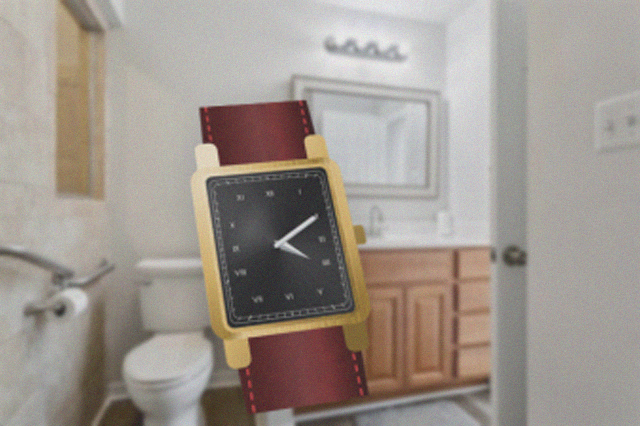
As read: h=4 m=10
